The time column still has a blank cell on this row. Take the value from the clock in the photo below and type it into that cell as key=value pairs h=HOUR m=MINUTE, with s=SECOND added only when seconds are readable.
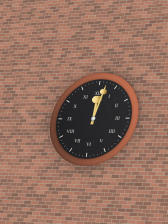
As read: h=12 m=2
